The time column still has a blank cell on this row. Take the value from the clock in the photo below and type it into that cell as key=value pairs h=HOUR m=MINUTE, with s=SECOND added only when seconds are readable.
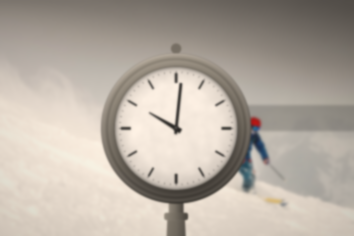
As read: h=10 m=1
